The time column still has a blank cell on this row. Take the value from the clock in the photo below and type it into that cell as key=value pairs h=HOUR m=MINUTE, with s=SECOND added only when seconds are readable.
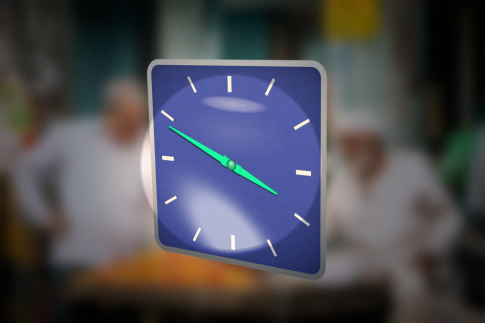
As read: h=3 m=49
